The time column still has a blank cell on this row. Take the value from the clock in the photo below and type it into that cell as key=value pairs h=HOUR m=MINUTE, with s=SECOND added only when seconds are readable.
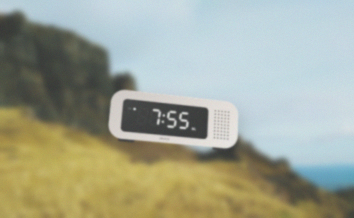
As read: h=7 m=55
